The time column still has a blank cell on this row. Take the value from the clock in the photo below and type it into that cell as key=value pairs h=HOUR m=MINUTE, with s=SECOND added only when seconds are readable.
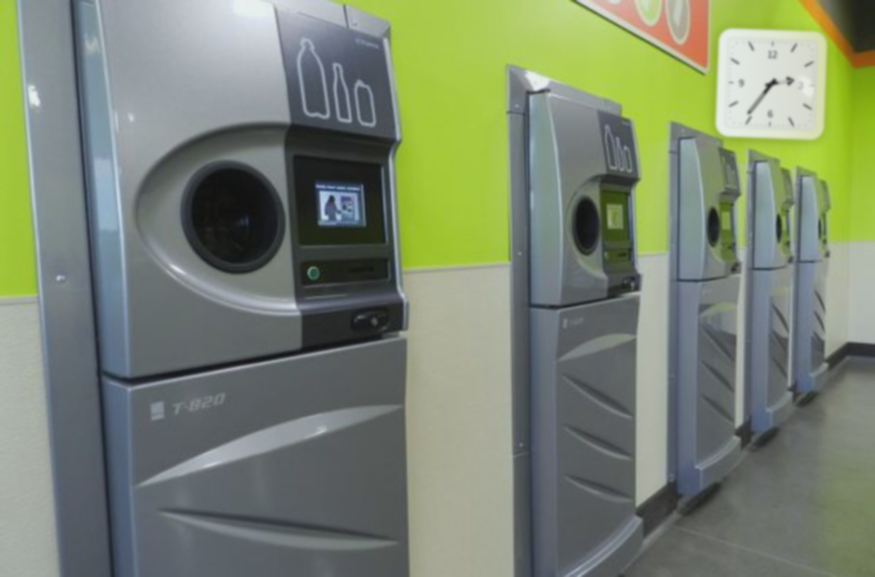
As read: h=2 m=36
